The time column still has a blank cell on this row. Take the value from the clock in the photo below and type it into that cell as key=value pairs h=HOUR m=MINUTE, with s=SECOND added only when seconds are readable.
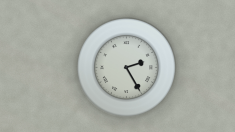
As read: h=2 m=25
